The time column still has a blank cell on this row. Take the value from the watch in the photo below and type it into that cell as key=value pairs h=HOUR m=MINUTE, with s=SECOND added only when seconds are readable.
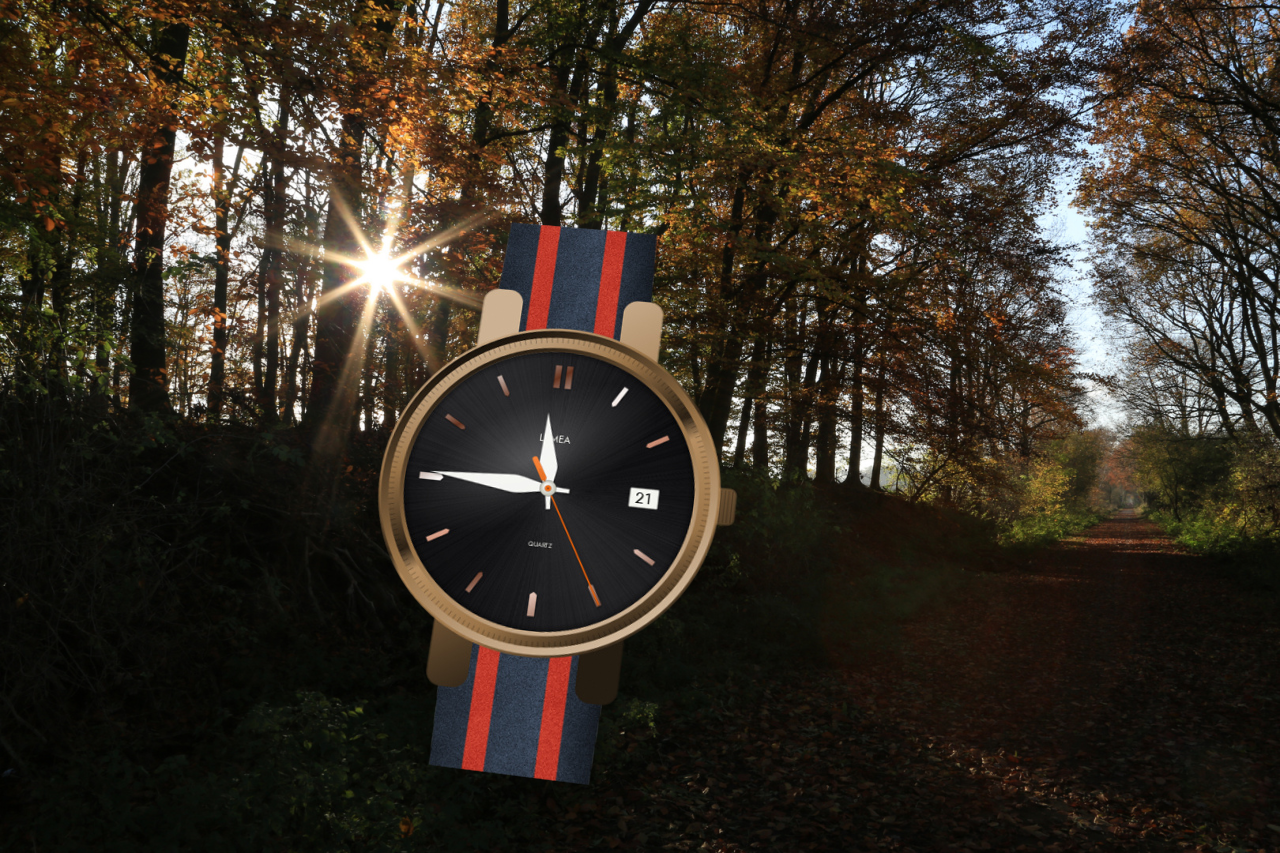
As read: h=11 m=45 s=25
